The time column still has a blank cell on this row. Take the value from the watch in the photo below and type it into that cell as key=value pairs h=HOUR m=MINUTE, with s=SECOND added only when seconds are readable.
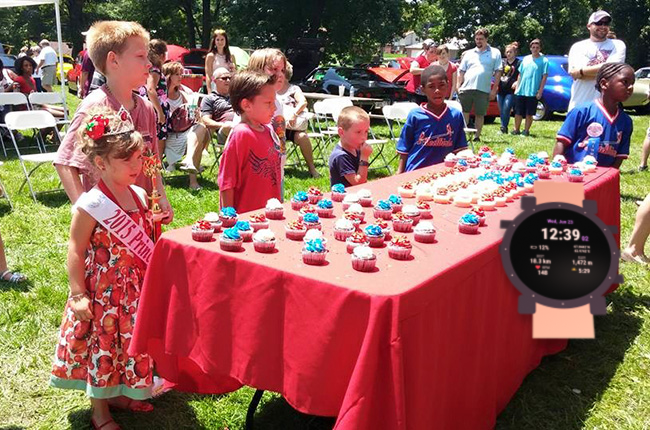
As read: h=12 m=39
